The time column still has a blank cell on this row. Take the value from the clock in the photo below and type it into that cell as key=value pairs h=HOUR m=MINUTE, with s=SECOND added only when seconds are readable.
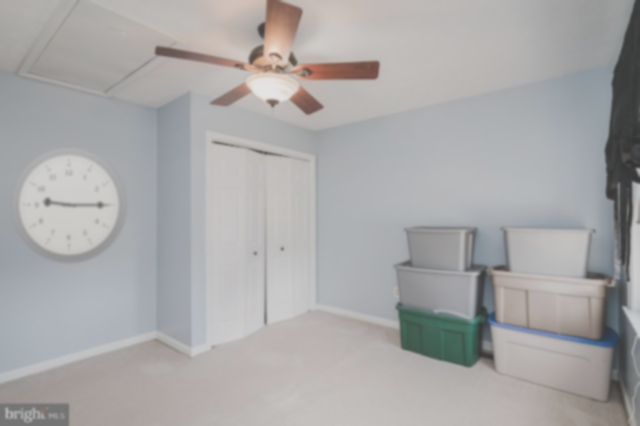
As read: h=9 m=15
